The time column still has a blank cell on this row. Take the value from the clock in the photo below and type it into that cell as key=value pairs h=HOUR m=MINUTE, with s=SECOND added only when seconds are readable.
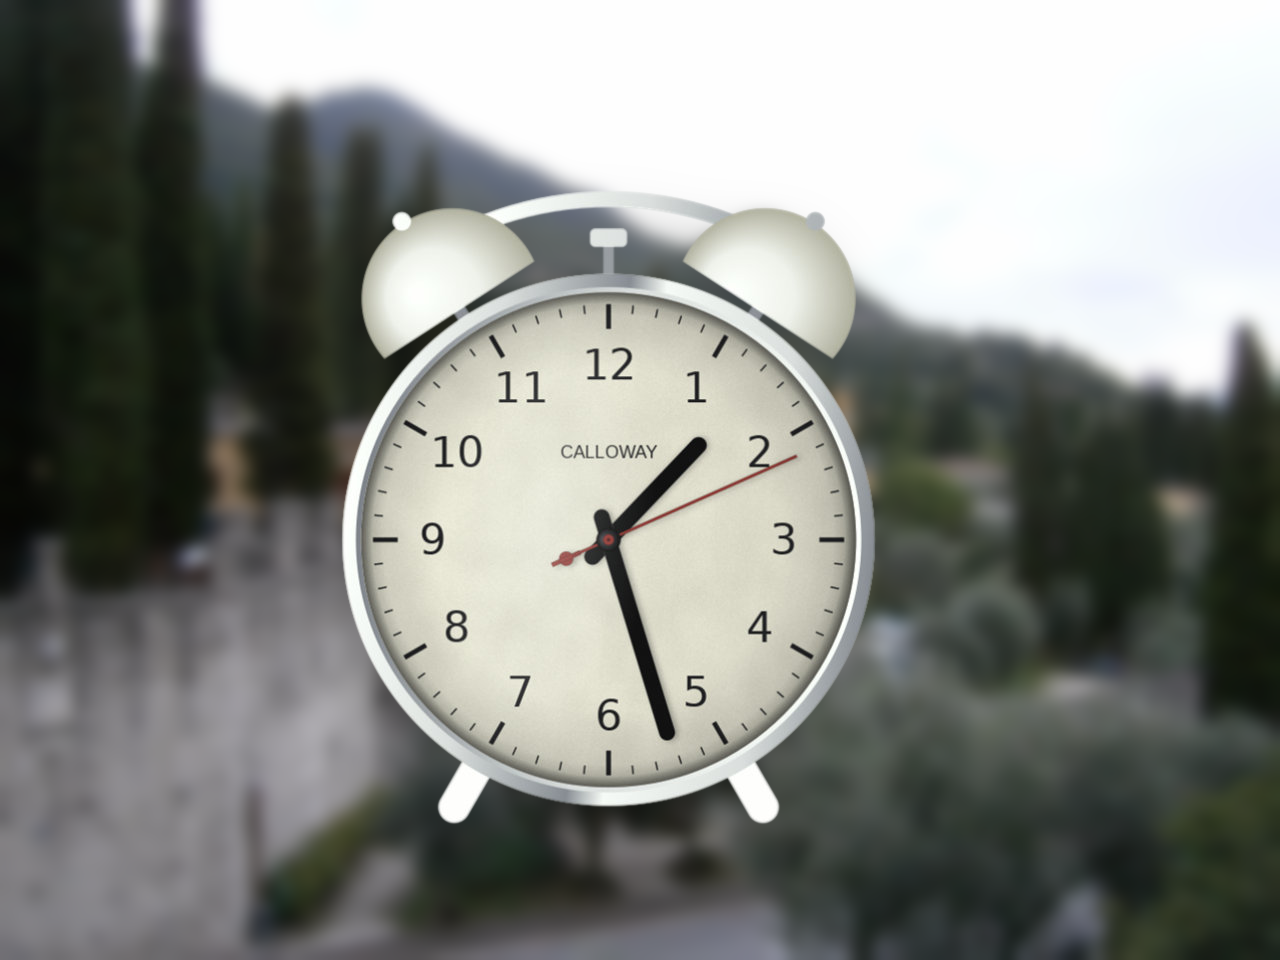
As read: h=1 m=27 s=11
